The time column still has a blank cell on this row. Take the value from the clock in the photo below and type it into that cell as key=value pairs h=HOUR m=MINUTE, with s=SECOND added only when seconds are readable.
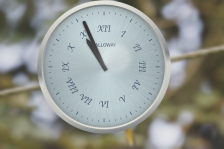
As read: h=10 m=56
